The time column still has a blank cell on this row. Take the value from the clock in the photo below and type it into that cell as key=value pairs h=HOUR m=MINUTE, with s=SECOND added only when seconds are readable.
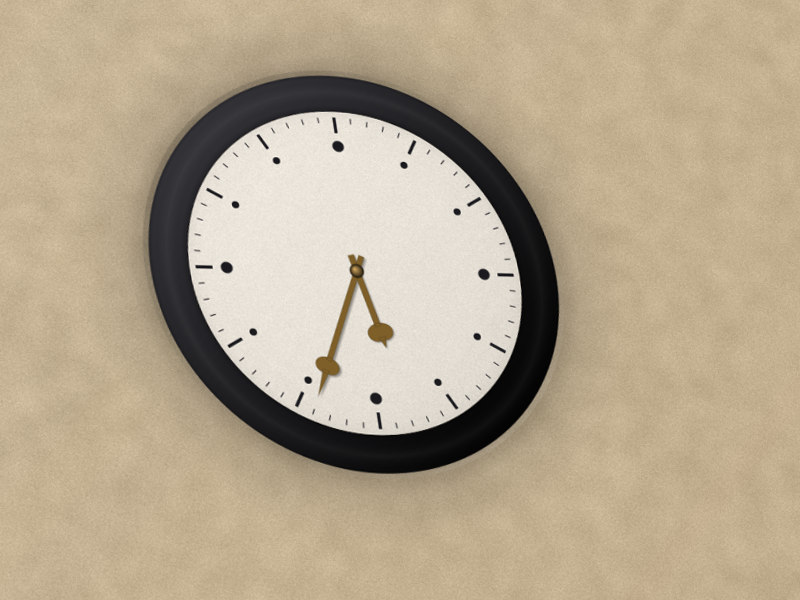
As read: h=5 m=34
